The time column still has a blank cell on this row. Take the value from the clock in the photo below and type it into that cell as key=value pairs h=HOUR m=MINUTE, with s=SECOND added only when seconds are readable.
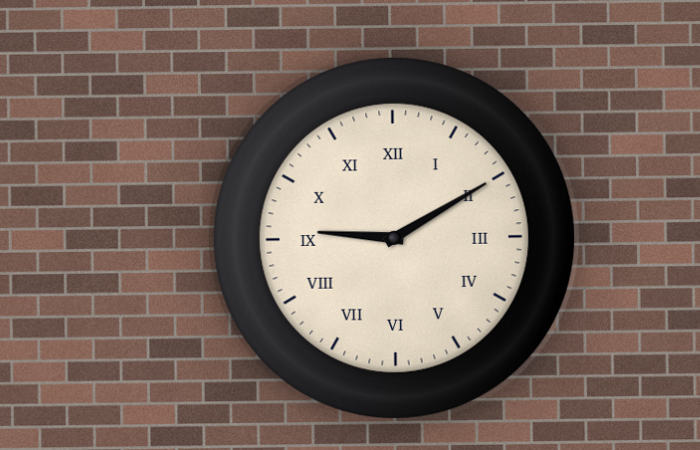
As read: h=9 m=10
